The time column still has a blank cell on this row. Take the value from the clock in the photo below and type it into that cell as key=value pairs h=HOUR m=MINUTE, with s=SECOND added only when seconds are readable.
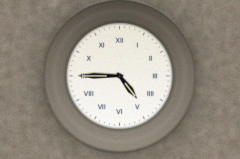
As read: h=4 m=45
